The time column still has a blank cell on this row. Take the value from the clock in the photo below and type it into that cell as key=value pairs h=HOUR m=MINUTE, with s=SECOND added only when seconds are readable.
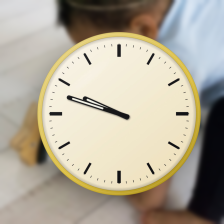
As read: h=9 m=48
